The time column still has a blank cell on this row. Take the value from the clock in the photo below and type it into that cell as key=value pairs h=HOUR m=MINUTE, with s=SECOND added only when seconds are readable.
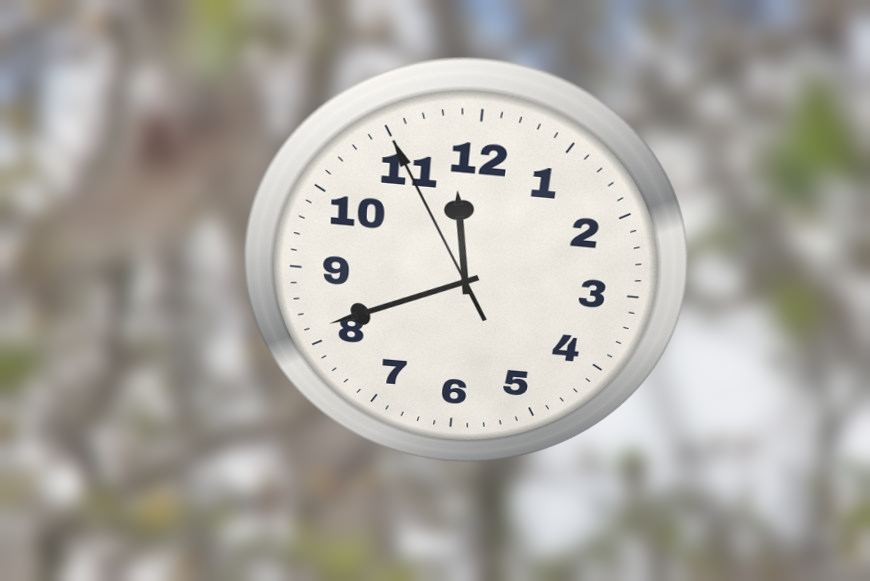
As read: h=11 m=40 s=55
